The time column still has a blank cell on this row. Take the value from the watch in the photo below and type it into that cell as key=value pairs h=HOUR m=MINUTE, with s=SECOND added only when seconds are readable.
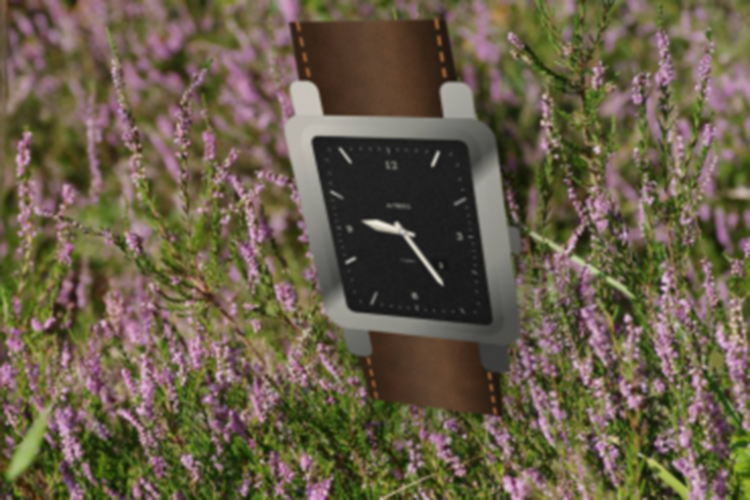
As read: h=9 m=25
